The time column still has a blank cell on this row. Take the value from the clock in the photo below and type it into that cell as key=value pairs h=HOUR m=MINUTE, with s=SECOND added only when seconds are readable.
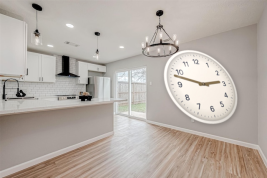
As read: h=2 m=48
